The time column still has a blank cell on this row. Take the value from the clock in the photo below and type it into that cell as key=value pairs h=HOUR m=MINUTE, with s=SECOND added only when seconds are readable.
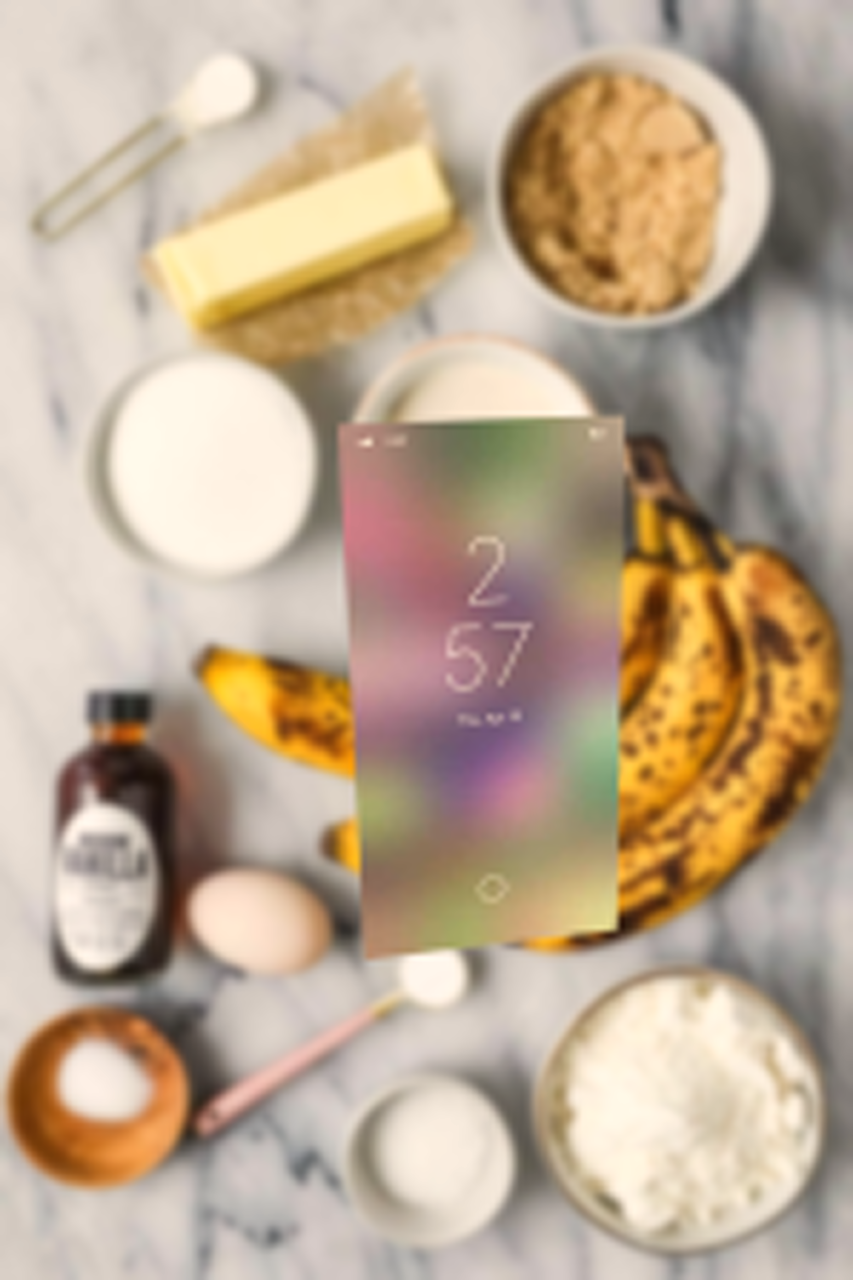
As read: h=2 m=57
